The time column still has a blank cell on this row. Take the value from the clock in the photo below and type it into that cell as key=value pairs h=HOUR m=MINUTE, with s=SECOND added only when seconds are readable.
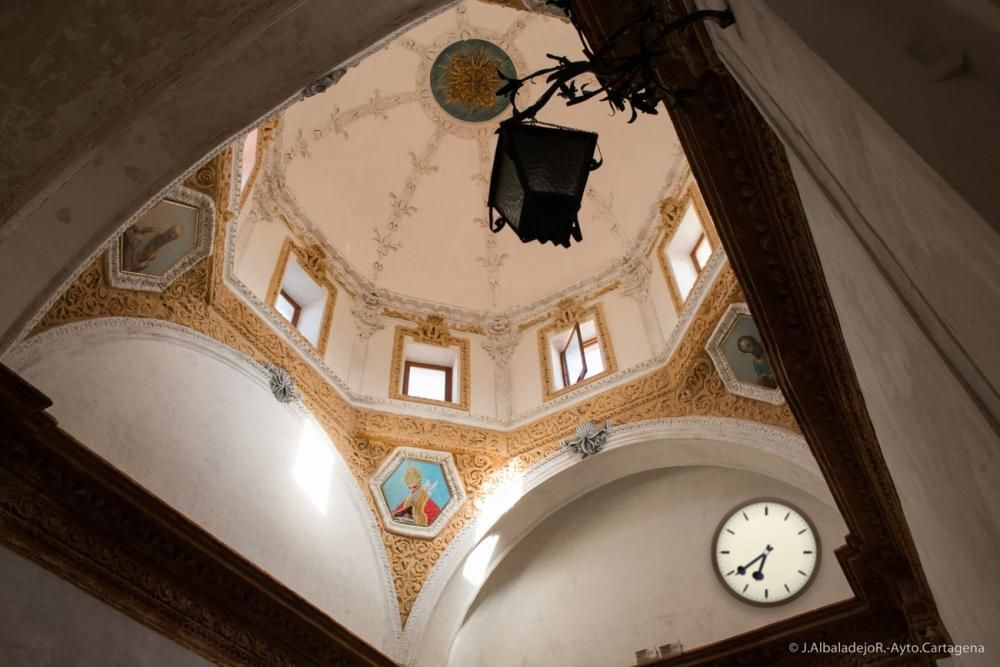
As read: h=6 m=39
